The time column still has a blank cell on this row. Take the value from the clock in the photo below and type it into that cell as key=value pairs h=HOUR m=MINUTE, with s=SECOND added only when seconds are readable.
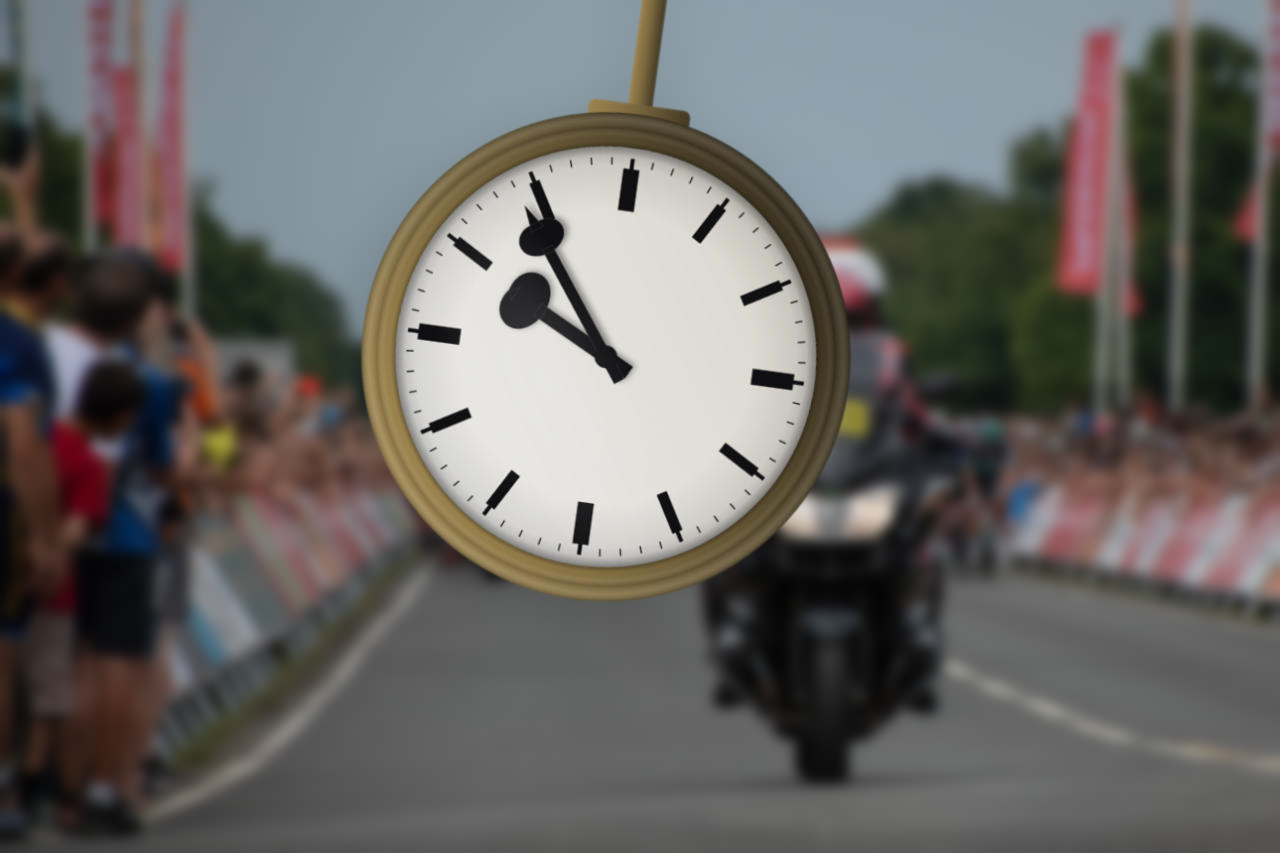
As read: h=9 m=54
